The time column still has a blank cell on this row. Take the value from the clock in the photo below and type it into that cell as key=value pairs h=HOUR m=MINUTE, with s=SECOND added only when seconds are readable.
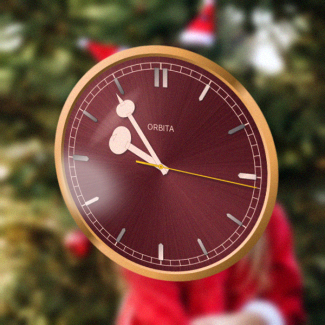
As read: h=9 m=54 s=16
